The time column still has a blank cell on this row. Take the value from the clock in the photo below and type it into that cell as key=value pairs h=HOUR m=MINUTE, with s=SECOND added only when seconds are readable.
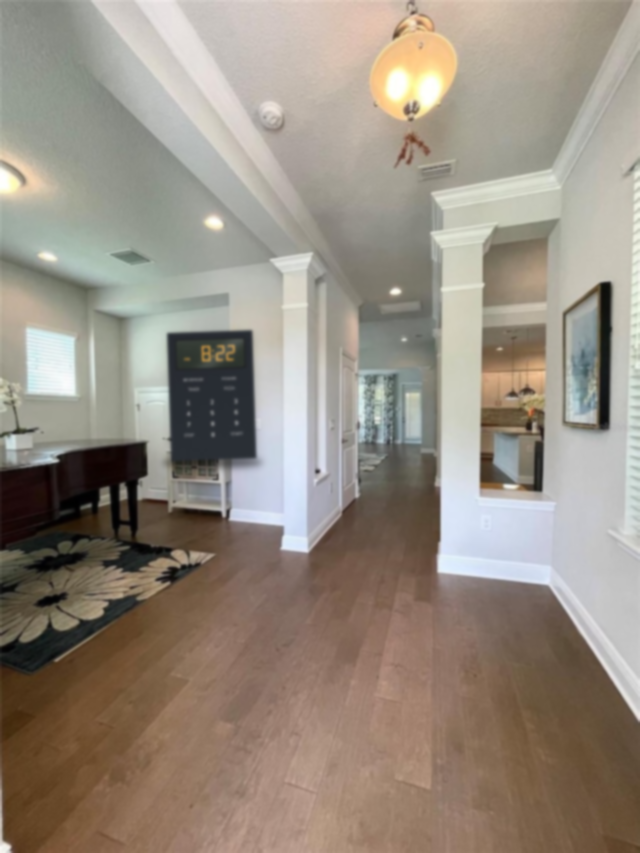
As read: h=8 m=22
